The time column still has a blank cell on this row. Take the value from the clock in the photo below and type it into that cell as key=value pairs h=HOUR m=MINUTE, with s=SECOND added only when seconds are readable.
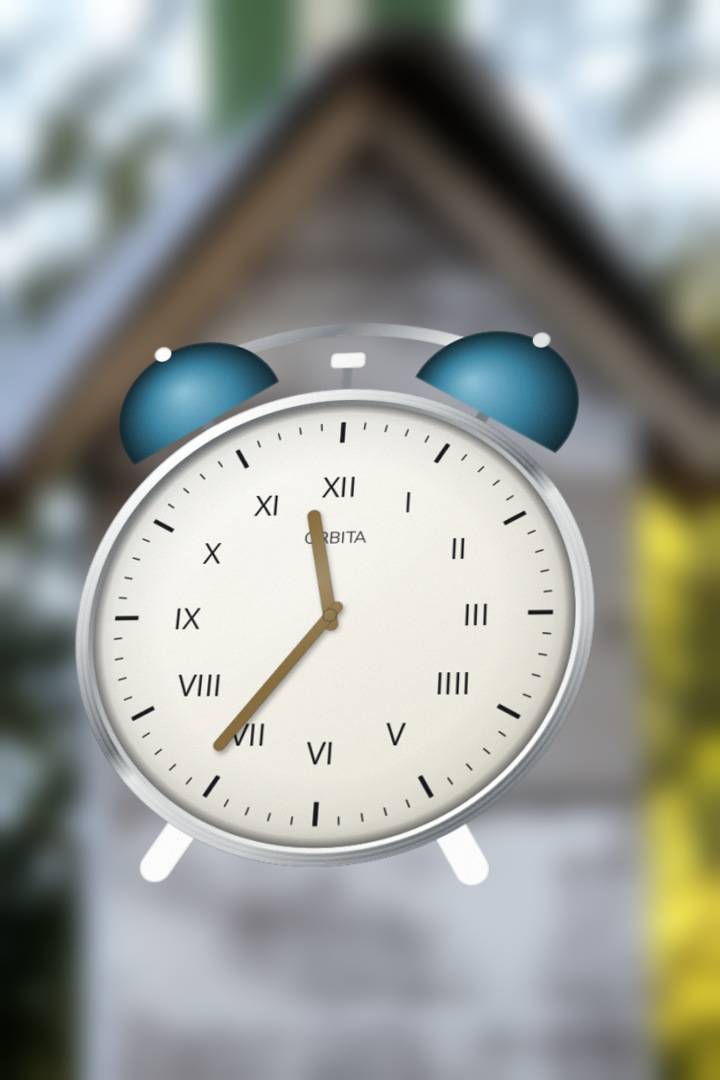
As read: h=11 m=36
